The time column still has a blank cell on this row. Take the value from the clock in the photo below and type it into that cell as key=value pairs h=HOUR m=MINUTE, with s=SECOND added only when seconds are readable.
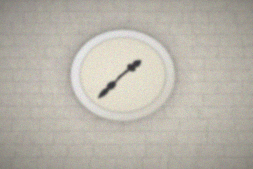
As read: h=1 m=37
